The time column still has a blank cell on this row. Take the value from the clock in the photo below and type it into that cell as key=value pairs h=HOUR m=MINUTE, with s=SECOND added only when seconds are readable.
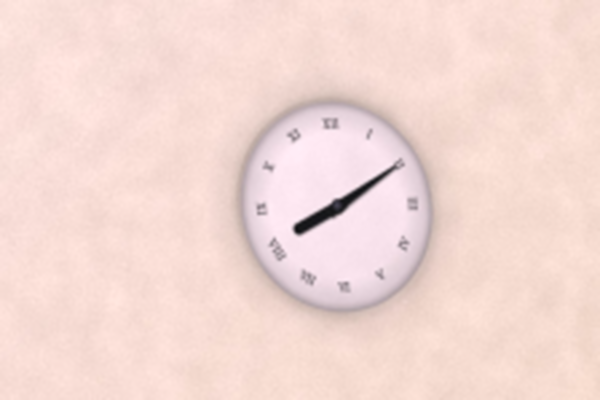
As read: h=8 m=10
